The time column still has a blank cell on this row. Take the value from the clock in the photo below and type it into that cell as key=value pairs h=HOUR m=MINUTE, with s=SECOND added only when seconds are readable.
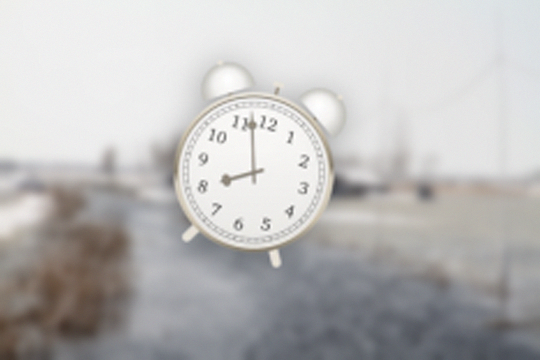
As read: h=7 m=57
